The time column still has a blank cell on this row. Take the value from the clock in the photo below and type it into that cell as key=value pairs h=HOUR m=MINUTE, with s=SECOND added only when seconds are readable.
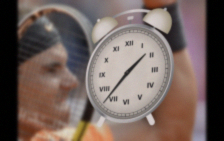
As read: h=1 m=37
